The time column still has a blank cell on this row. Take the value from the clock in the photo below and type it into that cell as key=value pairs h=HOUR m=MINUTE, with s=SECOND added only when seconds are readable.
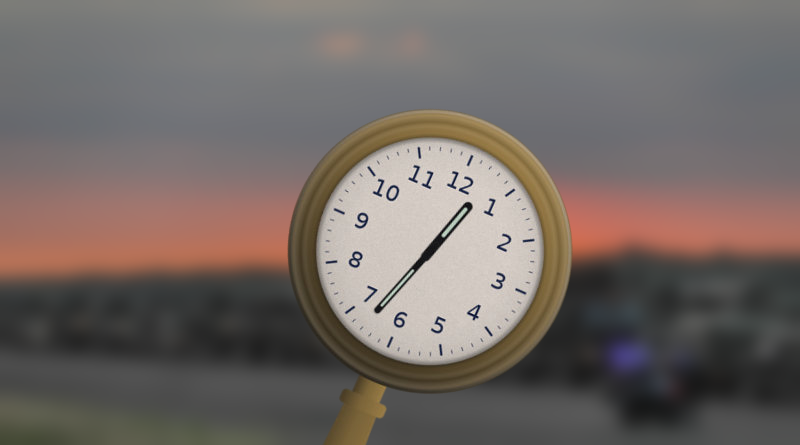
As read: h=12 m=33
